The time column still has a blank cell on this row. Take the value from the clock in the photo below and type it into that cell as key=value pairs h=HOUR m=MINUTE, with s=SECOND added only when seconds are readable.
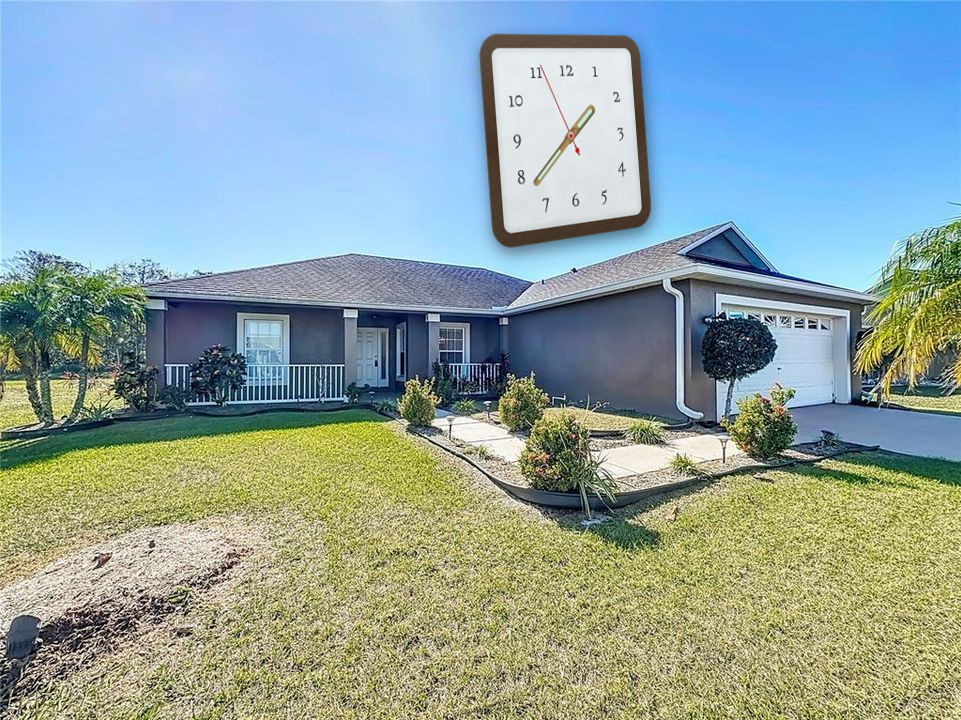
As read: h=1 m=37 s=56
